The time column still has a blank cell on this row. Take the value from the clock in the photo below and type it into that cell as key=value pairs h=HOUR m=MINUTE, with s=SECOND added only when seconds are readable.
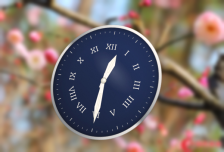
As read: h=12 m=30
